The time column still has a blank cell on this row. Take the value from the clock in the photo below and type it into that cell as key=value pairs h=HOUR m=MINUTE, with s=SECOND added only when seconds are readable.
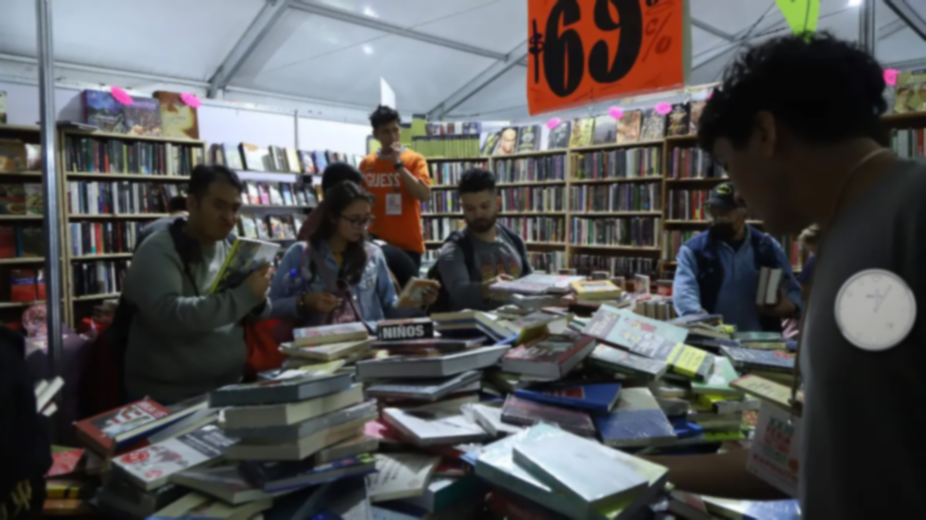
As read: h=12 m=5
